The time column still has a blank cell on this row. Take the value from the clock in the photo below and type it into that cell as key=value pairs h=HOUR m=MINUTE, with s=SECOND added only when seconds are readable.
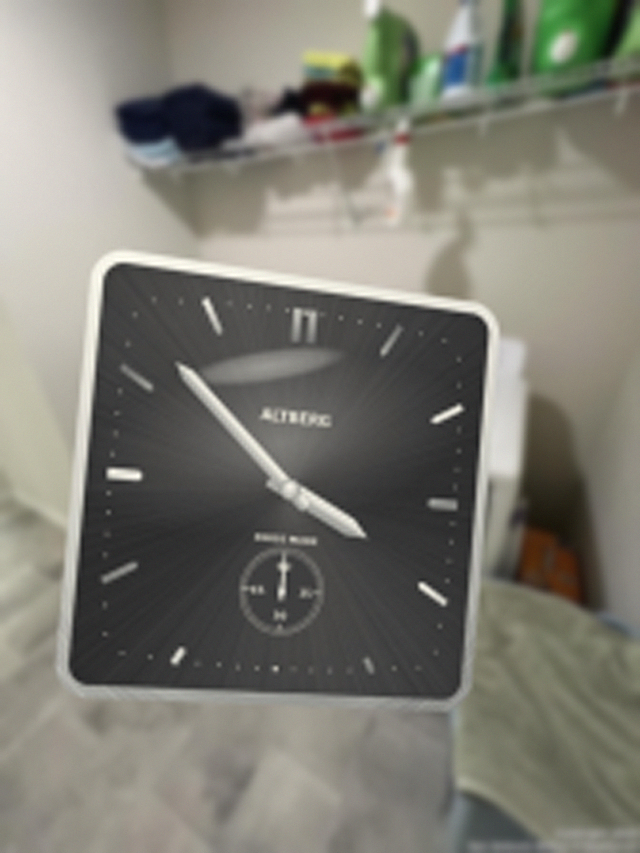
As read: h=3 m=52
